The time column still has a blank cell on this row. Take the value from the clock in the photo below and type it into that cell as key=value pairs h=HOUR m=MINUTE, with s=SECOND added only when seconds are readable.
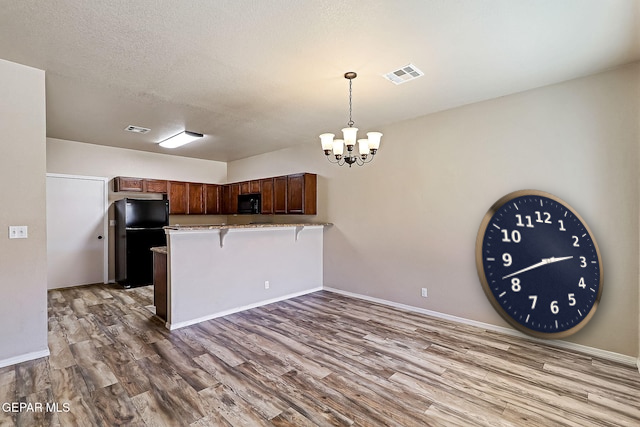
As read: h=2 m=42
